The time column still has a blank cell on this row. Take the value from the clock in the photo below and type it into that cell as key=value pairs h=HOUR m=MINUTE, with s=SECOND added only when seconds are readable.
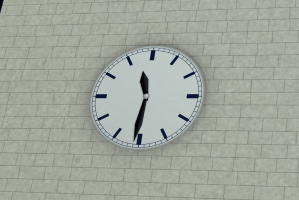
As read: h=11 m=31
